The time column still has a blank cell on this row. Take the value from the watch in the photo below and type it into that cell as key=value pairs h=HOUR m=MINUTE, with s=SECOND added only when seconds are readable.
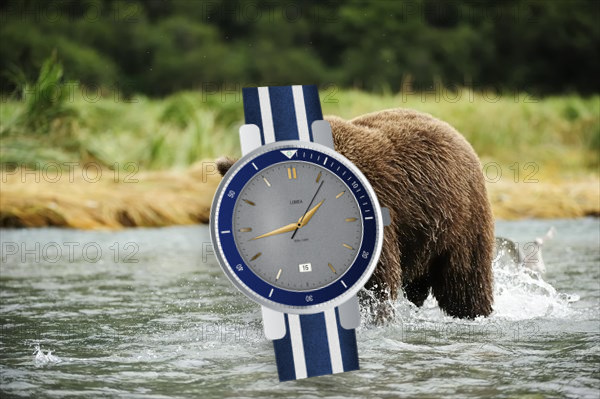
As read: h=1 m=43 s=6
